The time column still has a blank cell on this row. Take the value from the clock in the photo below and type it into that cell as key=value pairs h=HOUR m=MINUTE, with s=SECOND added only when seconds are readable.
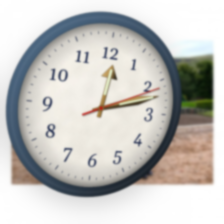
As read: h=12 m=12 s=11
